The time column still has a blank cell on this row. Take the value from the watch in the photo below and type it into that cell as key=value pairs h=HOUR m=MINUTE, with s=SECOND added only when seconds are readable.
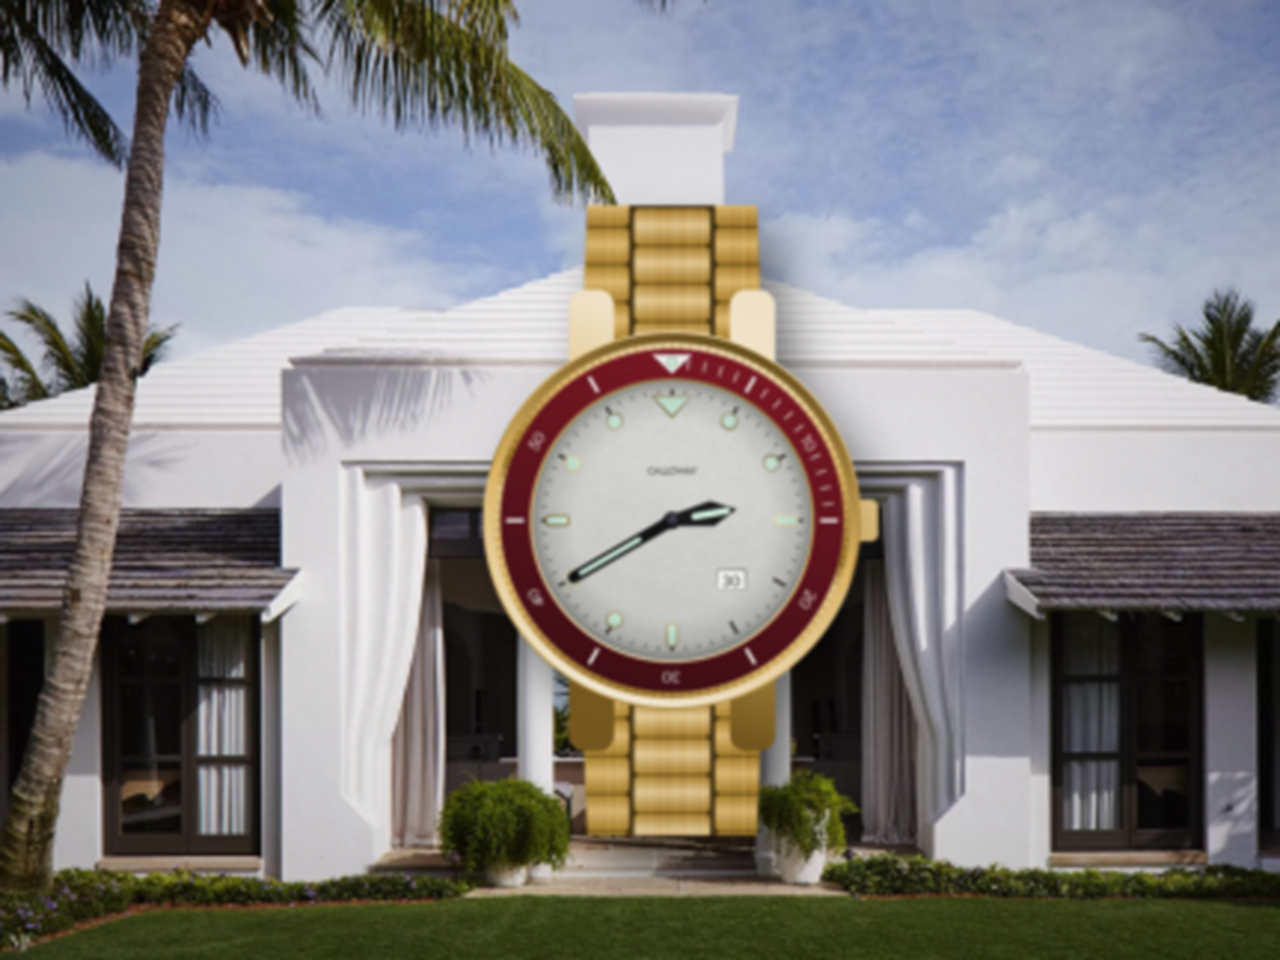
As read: h=2 m=40
